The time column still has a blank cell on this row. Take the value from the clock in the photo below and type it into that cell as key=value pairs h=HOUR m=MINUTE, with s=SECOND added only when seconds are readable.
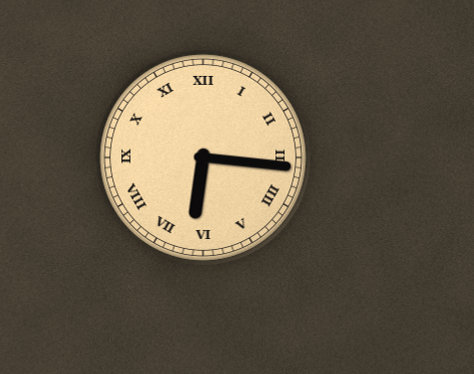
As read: h=6 m=16
